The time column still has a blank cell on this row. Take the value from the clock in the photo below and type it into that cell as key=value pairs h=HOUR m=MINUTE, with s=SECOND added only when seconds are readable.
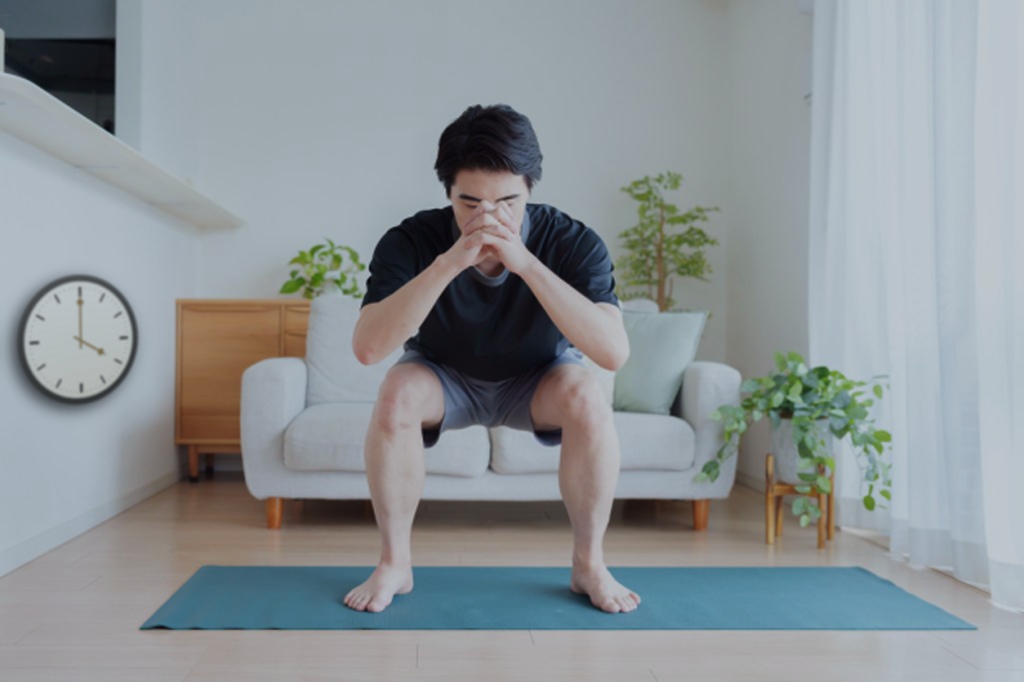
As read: h=4 m=0
